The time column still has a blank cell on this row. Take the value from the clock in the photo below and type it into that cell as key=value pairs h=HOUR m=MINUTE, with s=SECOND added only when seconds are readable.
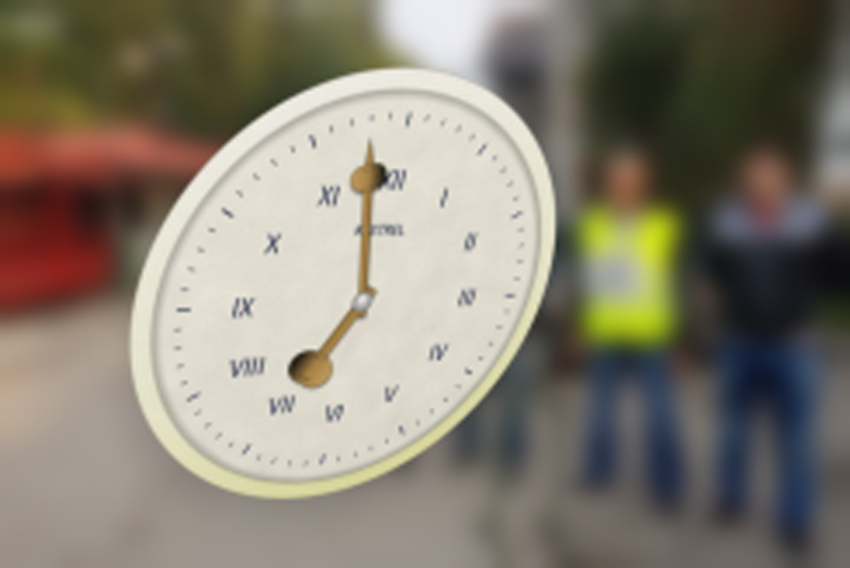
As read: h=6 m=58
